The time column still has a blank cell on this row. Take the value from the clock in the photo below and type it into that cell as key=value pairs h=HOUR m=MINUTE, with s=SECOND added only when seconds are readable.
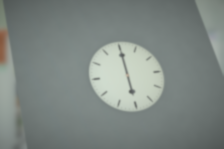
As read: h=6 m=0
